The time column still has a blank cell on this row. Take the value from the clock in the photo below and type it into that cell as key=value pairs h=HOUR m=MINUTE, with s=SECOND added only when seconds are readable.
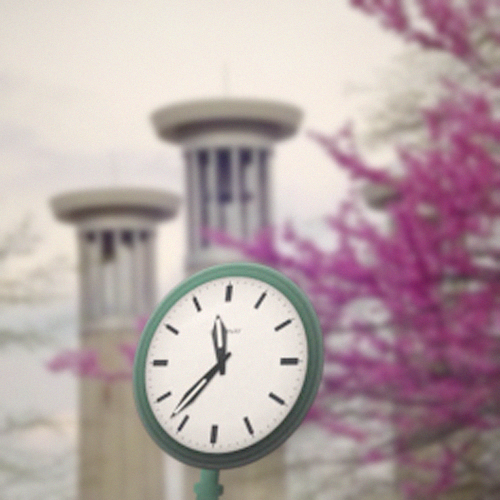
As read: h=11 m=37
